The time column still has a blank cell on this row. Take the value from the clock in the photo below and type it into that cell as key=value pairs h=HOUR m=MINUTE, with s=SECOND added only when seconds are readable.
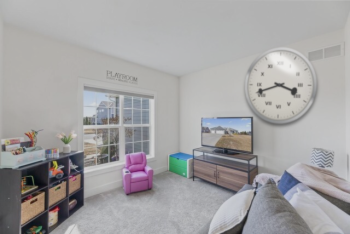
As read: h=3 m=42
